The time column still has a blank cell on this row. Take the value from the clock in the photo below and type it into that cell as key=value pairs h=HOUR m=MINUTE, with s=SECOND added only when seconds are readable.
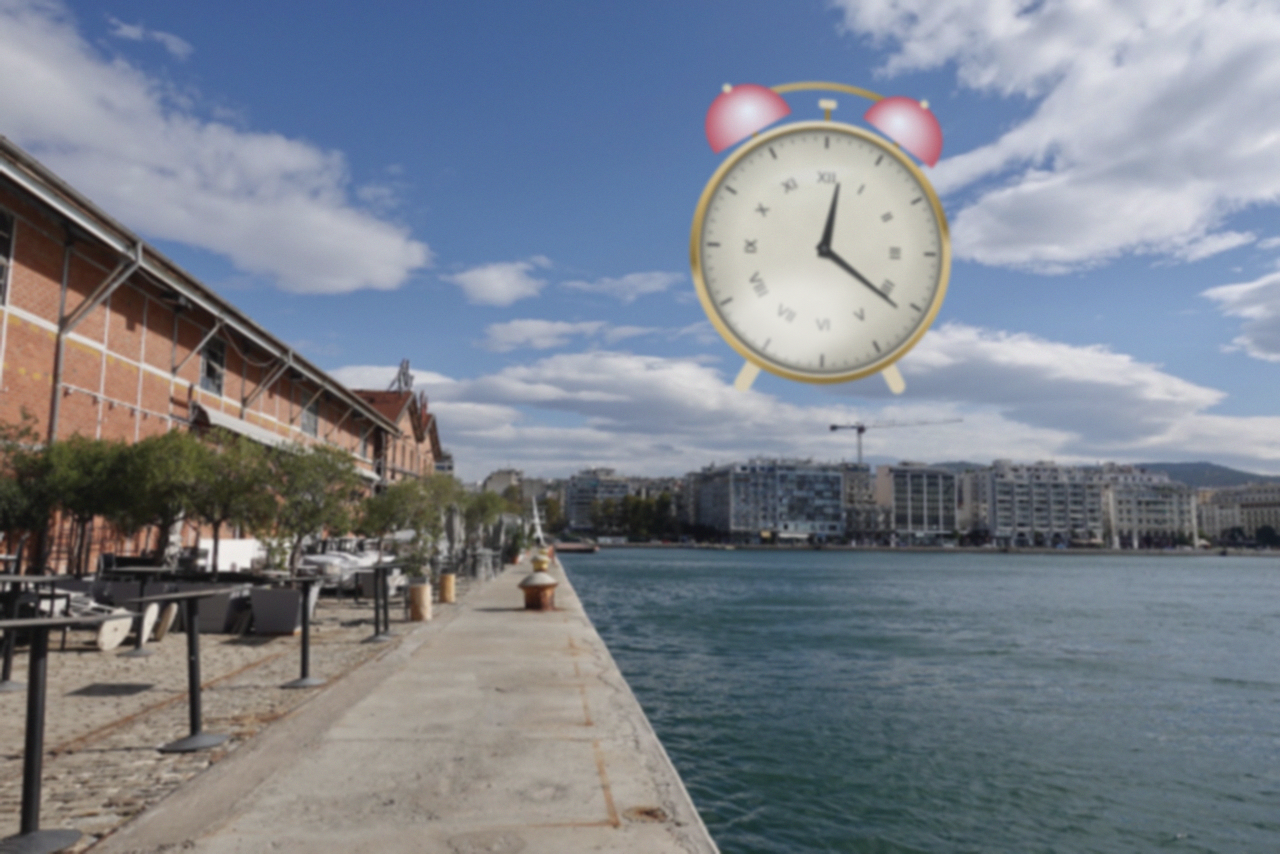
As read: h=12 m=21
